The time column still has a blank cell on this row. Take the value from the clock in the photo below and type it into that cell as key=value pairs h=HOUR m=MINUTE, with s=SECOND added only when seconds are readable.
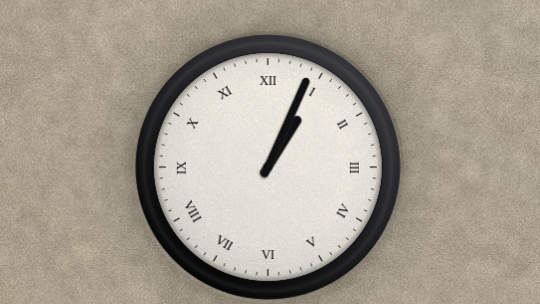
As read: h=1 m=4
